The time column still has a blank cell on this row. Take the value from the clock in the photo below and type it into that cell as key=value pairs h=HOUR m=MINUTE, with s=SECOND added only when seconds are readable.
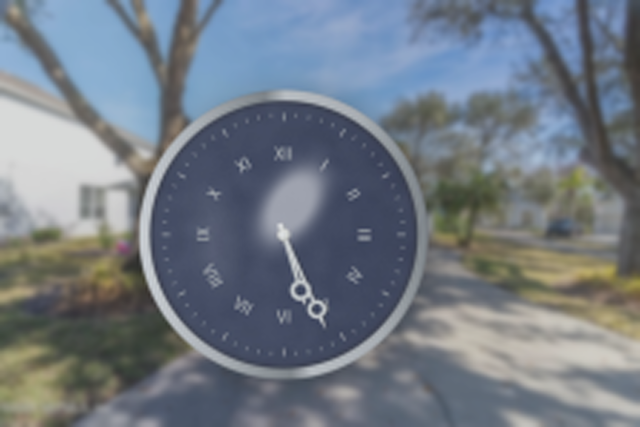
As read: h=5 m=26
